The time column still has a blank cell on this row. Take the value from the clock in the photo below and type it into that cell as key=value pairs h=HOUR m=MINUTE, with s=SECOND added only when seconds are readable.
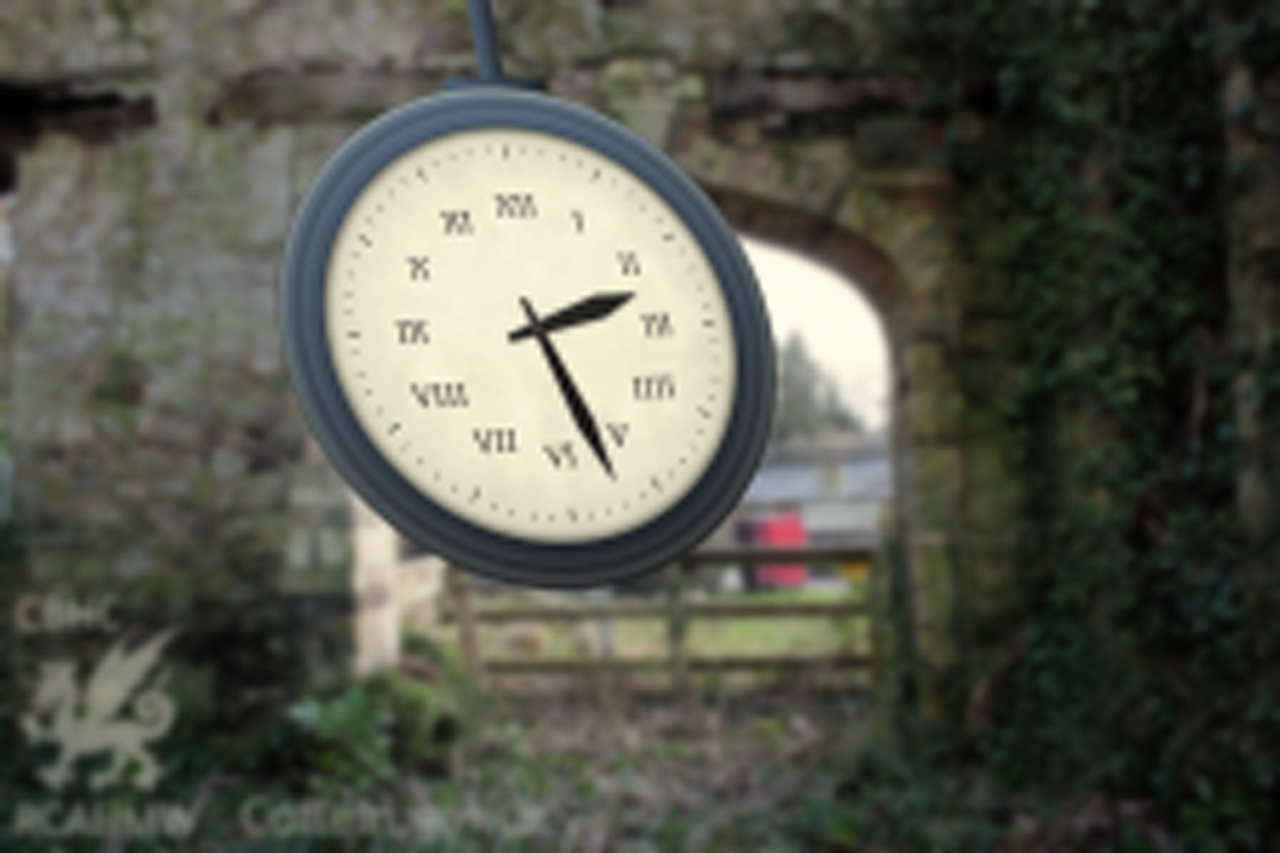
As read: h=2 m=27
